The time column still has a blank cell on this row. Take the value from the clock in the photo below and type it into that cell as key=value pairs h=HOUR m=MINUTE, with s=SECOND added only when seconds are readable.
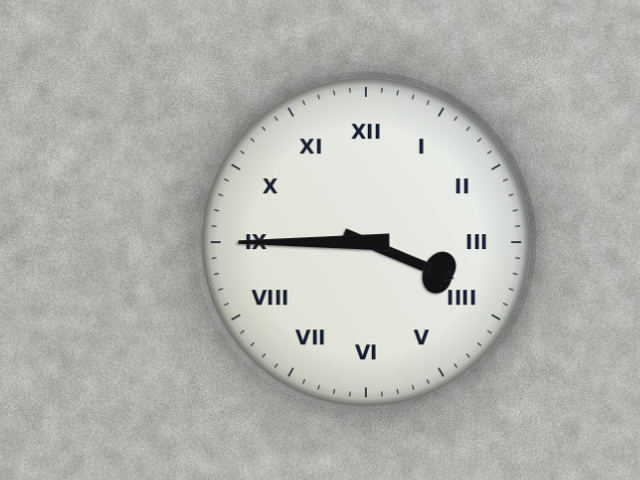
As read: h=3 m=45
